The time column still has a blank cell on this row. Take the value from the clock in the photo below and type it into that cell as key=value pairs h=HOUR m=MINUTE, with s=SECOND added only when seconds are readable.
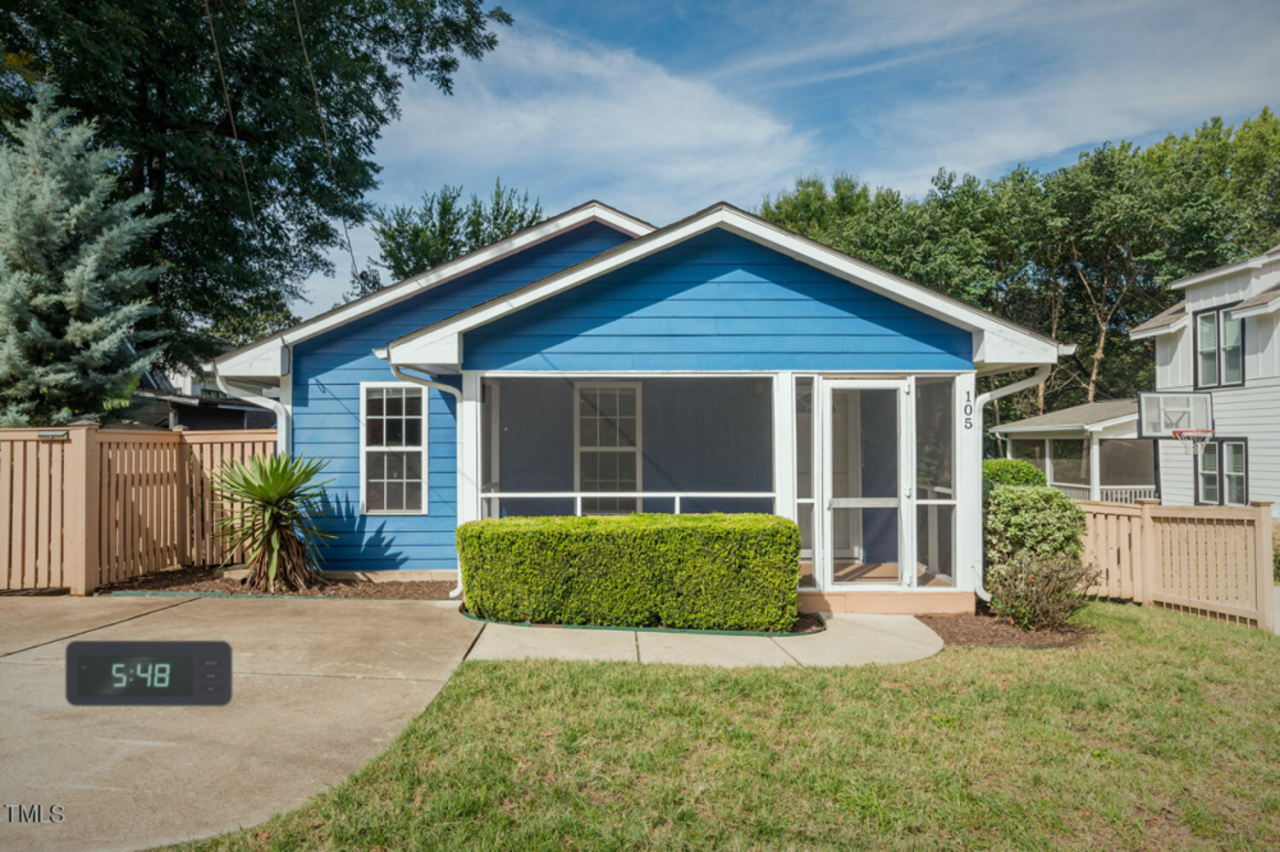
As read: h=5 m=48
